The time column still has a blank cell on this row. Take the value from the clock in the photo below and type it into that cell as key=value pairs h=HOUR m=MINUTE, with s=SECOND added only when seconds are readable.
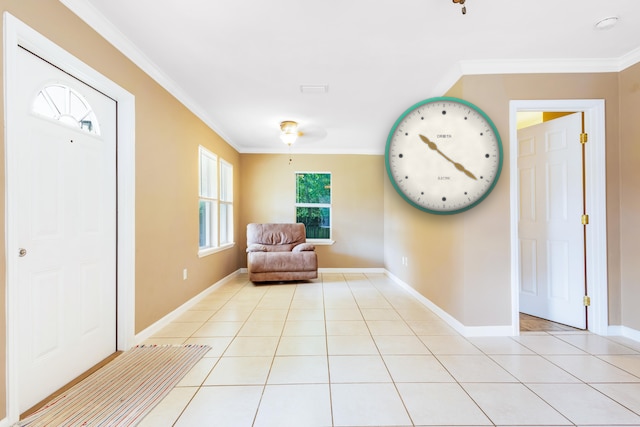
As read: h=10 m=21
